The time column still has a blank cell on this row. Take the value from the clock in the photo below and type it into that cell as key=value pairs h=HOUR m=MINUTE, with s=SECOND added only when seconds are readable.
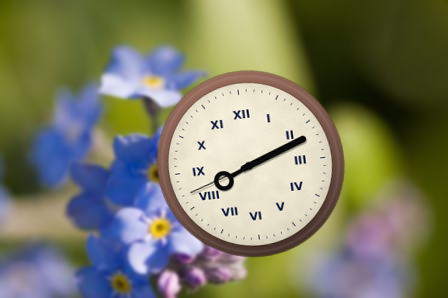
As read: h=8 m=11 s=42
